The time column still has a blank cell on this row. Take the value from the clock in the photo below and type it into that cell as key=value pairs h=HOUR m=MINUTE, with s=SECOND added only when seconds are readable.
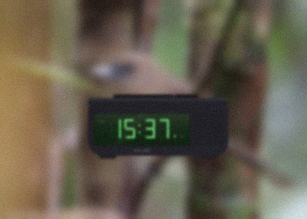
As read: h=15 m=37
